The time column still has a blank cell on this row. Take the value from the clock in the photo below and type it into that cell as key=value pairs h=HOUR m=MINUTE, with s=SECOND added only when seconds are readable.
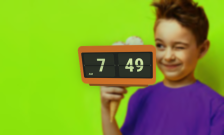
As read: h=7 m=49
